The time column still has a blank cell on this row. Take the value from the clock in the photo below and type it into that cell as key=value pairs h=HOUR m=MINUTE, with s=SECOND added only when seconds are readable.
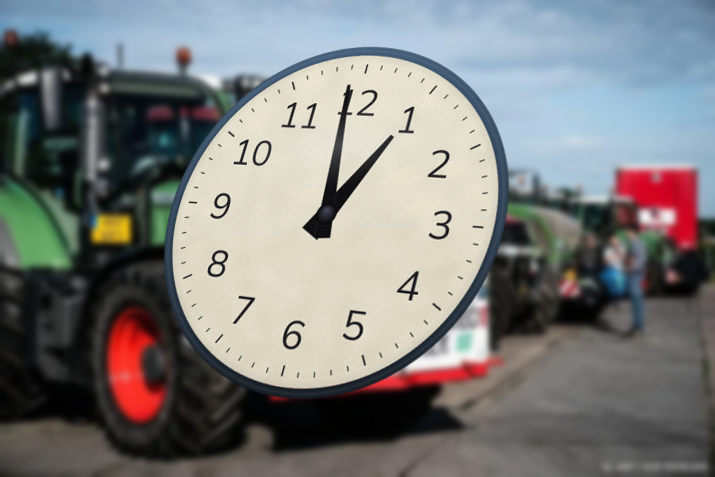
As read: h=12 m=59
